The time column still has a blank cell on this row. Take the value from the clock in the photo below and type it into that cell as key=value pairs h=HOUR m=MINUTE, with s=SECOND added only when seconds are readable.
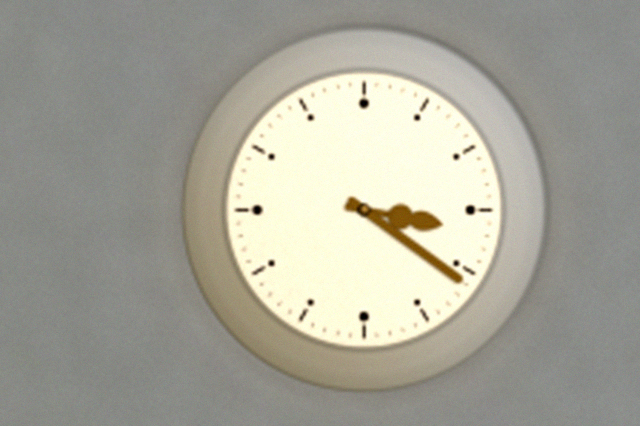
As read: h=3 m=21
